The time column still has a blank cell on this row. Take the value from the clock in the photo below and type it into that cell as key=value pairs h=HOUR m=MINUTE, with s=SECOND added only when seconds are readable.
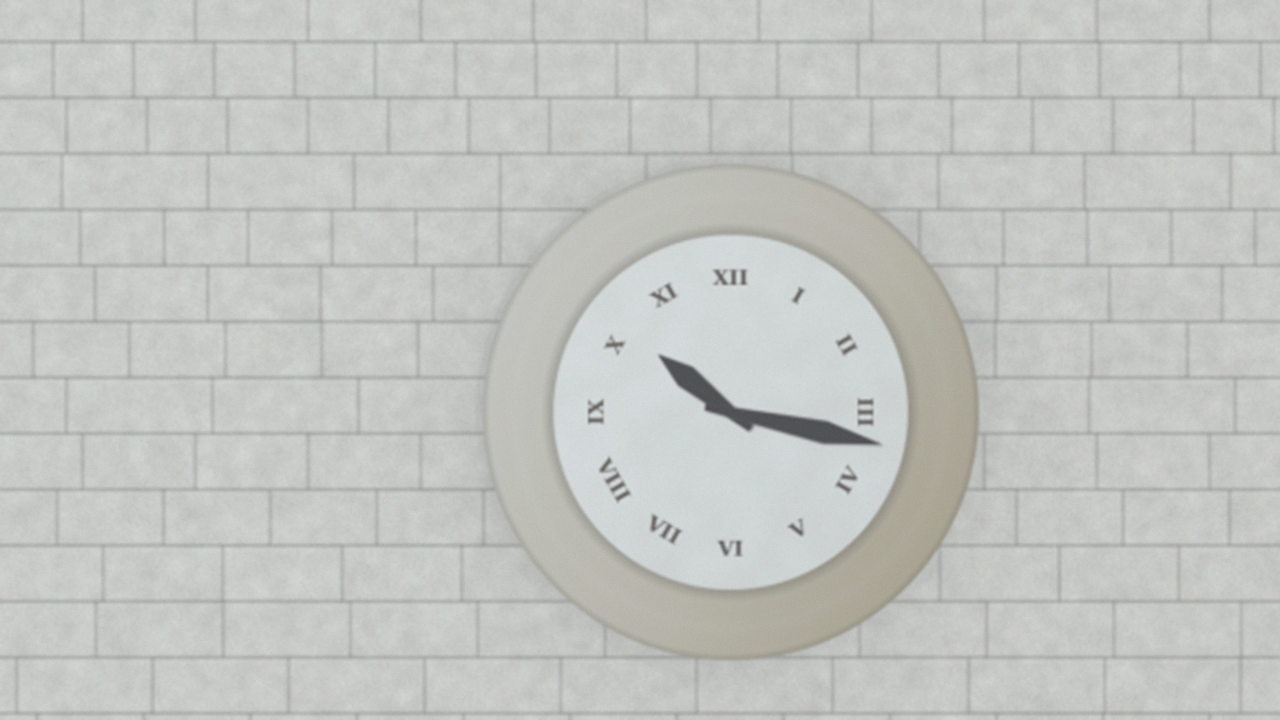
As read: h=10 m=17
